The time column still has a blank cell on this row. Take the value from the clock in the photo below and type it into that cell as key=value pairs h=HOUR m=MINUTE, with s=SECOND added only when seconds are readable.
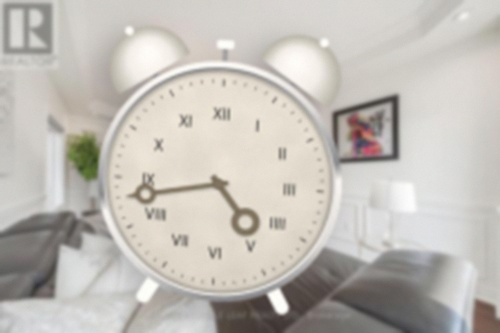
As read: h=4 m=43
